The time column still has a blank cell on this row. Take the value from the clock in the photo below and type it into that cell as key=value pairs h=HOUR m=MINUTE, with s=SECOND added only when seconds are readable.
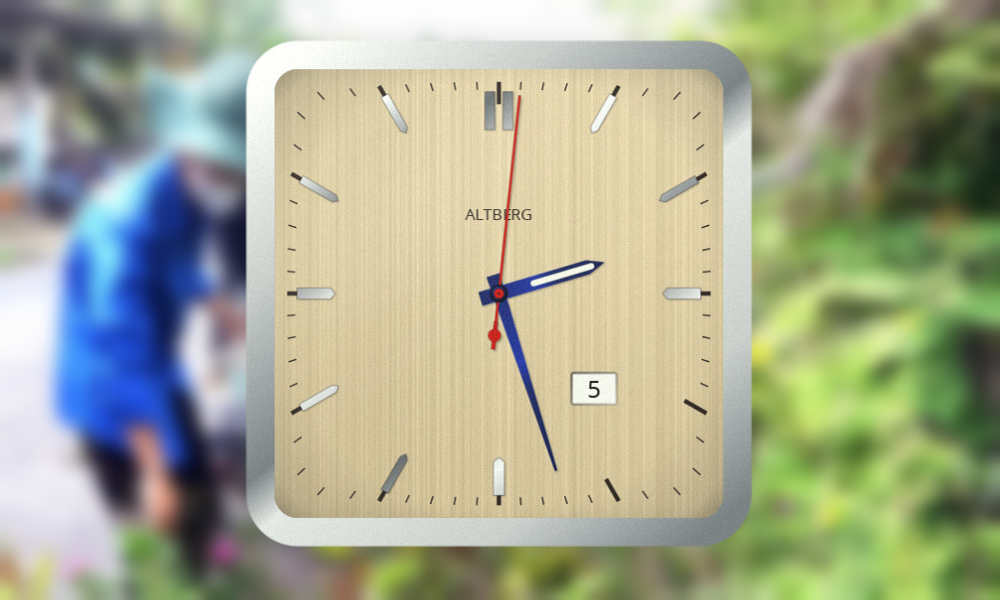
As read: h=2 m=27 s=1
